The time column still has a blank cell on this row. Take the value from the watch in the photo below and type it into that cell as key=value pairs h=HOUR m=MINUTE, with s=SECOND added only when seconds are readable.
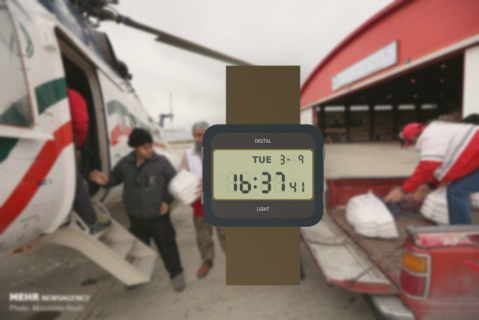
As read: h=16 m=37 s=41
